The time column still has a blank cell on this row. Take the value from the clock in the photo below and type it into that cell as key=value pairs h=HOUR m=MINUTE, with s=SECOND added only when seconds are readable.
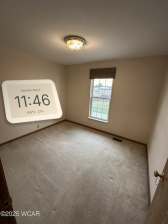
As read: h=11 m=46
